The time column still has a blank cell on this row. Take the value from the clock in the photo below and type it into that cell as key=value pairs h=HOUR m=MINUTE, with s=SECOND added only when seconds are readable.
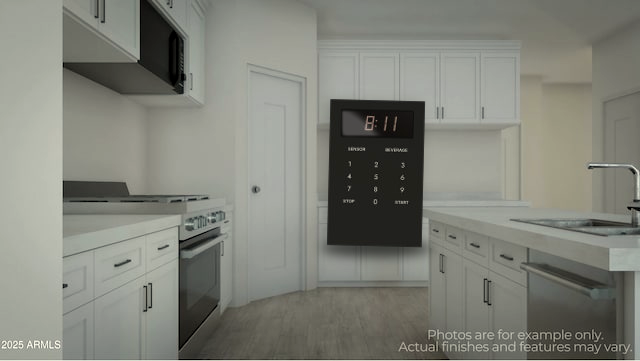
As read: h=8 m=11
